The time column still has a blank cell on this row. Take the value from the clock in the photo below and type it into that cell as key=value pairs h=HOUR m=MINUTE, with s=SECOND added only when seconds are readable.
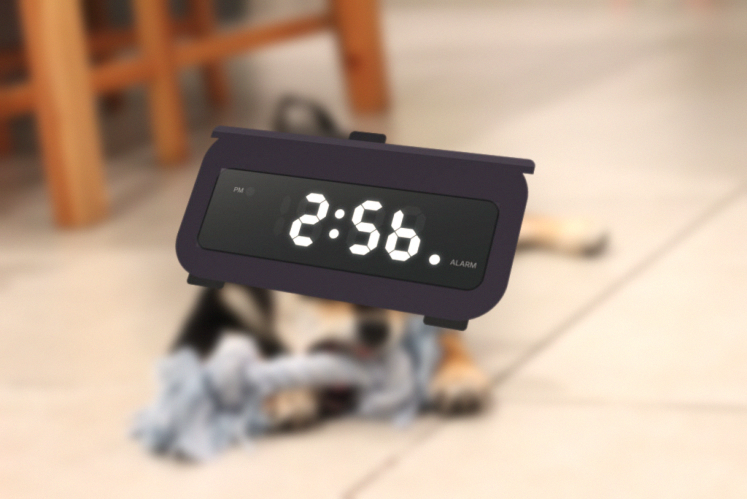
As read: h=2 m=56
